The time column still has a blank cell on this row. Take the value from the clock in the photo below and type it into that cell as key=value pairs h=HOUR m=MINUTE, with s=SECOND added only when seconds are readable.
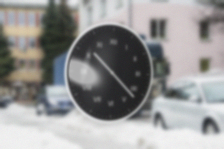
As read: h=10 m=22
